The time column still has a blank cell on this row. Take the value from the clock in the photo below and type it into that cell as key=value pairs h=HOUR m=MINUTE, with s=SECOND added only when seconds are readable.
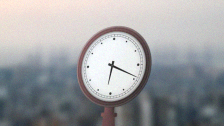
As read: h=6 m=19
